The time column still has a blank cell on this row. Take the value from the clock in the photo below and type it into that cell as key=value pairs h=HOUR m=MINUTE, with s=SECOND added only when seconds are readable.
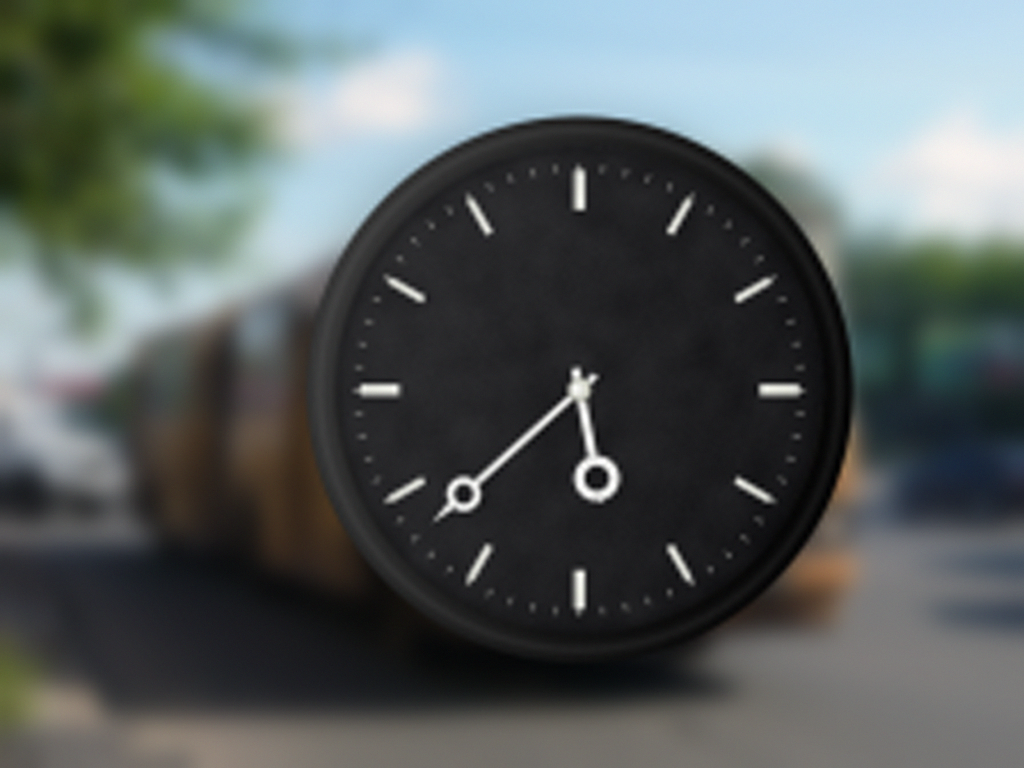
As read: h=5 m=38
